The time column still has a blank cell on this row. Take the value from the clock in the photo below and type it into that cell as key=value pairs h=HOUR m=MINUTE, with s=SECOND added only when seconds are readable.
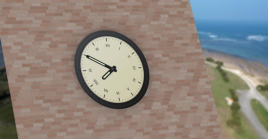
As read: h=7 m=50
